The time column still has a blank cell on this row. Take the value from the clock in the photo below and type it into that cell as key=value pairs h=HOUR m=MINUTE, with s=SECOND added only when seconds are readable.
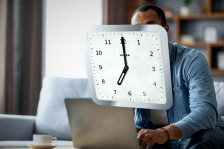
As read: h=7 m=0
